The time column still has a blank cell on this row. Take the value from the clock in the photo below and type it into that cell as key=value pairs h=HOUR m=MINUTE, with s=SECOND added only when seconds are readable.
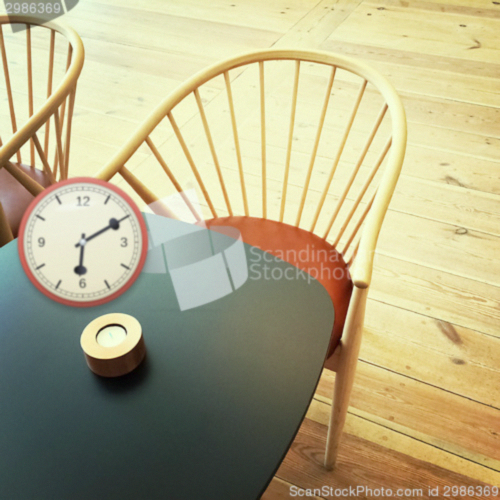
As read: h=6 m=10
